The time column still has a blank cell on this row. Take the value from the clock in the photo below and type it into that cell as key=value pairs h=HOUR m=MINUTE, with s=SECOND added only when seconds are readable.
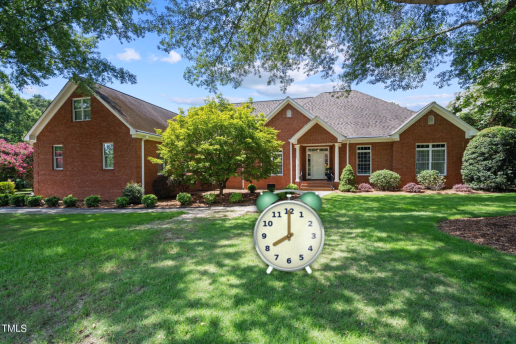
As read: h=8 m=0
